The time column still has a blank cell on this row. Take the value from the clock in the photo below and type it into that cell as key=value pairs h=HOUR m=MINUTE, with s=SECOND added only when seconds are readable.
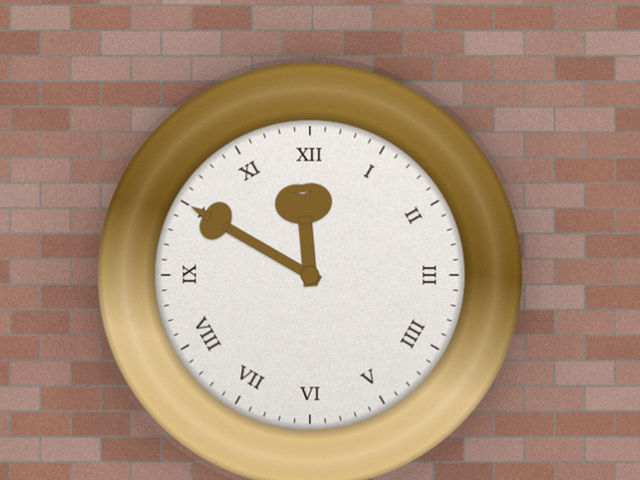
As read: h=11 m=50
